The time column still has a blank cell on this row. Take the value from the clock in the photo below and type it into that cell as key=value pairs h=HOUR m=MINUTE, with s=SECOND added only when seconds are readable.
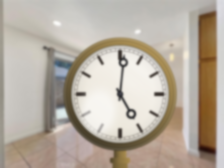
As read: h=5 m=1
